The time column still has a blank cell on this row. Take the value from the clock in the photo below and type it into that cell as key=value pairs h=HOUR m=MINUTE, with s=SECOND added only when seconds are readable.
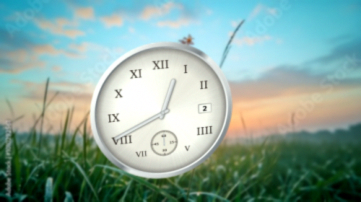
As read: h=12 m=41
